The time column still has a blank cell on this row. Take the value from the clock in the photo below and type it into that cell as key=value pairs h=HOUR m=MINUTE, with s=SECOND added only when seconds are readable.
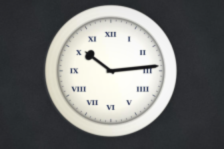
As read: h=10 m=14
